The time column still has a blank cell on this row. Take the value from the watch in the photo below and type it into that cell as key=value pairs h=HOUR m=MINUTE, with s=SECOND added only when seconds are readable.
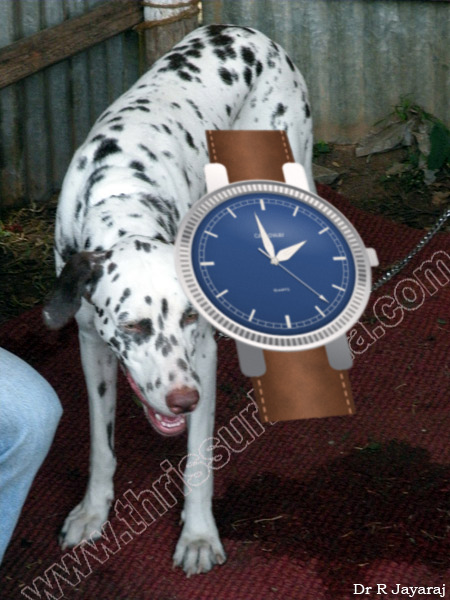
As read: h=1 m=58 s=23
